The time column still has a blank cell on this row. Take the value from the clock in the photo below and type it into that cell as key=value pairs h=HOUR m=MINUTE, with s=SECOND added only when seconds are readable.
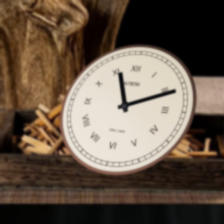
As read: h=11 m=11
